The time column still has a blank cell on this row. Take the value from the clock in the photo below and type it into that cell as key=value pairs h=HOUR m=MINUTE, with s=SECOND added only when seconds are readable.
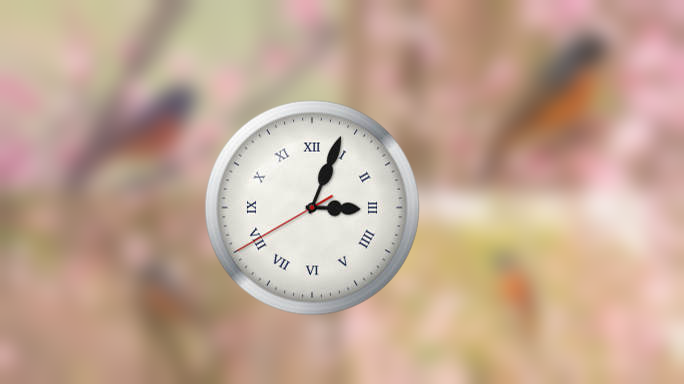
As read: h=3 m=3 s=40
